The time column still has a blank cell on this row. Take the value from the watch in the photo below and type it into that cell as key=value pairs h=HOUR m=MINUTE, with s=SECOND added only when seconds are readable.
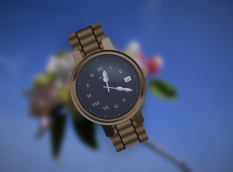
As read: h=12 m=20
